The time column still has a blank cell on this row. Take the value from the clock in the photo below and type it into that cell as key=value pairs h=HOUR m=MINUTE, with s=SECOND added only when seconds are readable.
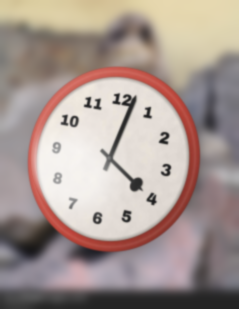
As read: h=4 m=2
